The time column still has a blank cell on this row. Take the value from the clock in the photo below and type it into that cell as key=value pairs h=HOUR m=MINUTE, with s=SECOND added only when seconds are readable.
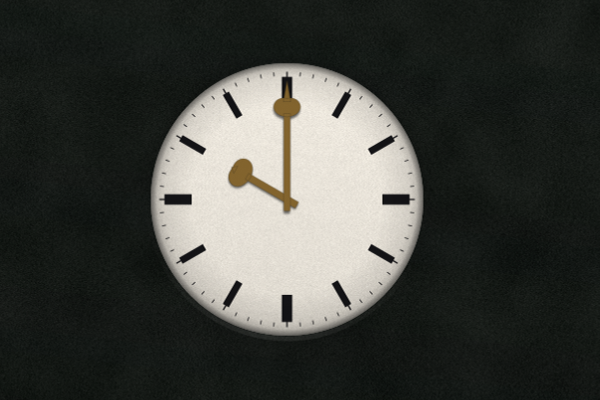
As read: h=10 m=0
